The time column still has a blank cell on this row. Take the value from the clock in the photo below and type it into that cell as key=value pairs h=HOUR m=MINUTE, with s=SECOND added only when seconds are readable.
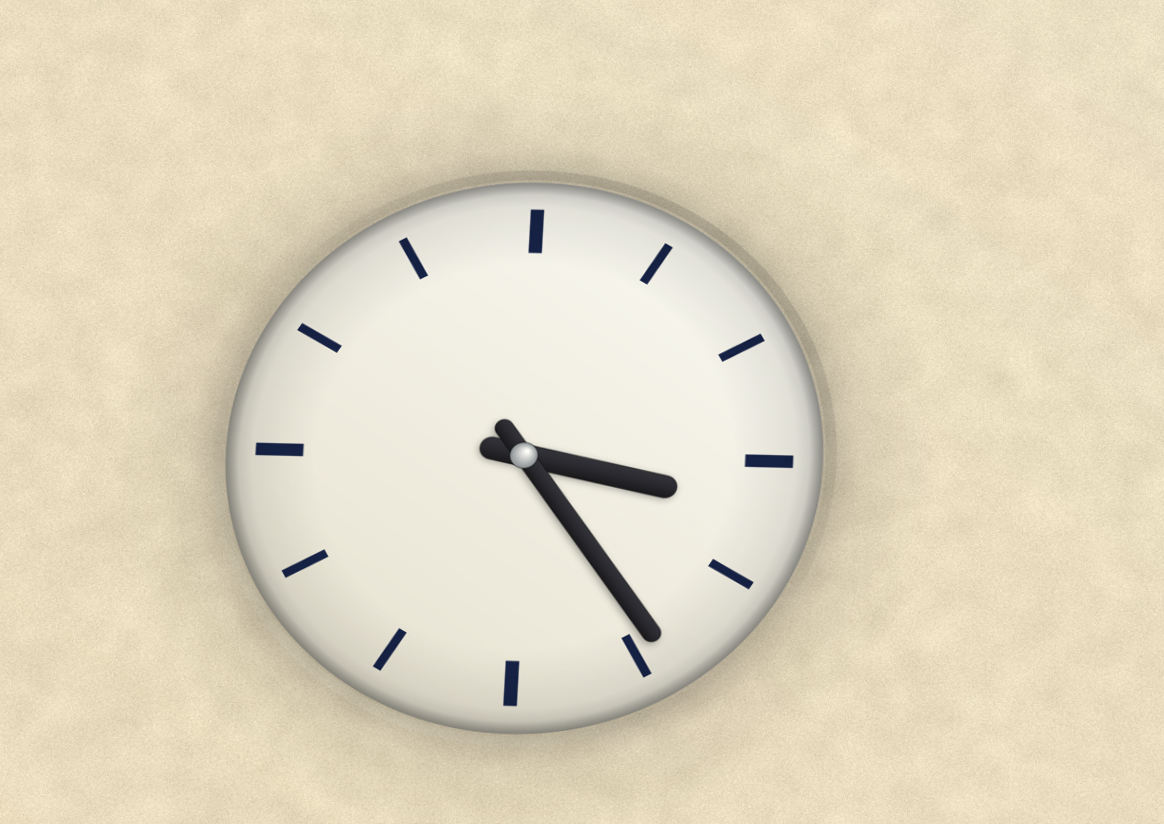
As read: h=3 m=24
